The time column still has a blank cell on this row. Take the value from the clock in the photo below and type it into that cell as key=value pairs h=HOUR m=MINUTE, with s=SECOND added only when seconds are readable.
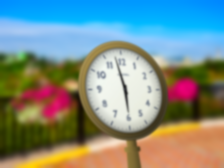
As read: h=5 m=58
